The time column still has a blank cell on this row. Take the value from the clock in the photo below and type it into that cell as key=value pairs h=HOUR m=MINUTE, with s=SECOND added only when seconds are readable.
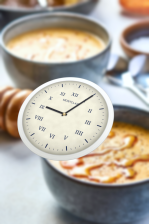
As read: h=9 m=5
